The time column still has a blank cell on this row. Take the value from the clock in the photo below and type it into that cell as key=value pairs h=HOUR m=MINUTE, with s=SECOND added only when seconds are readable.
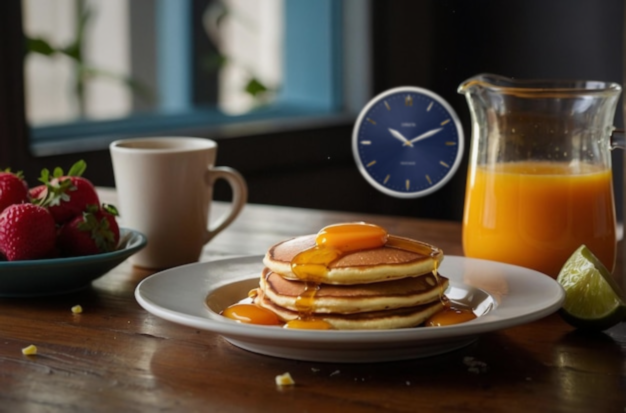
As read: h=10 m=11
